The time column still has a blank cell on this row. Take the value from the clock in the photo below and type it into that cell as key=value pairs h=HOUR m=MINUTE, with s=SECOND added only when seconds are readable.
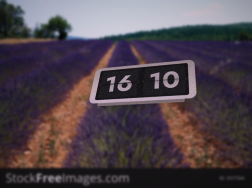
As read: h=16 m=10
